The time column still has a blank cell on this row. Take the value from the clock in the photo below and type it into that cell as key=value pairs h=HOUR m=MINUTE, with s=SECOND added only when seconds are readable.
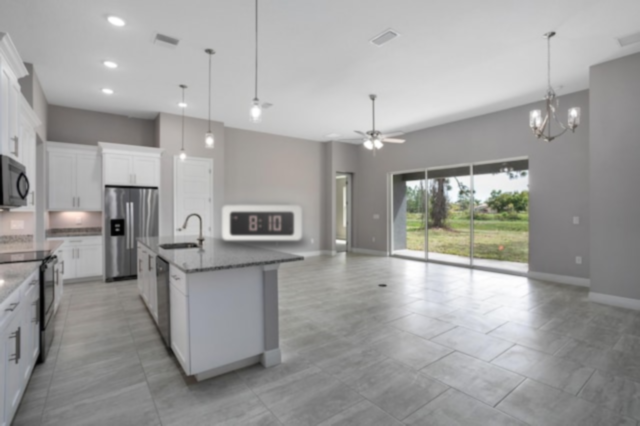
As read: h=8 m=10
